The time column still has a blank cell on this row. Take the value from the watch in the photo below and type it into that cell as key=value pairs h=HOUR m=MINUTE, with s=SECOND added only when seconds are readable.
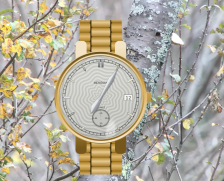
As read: h=7 m=5
